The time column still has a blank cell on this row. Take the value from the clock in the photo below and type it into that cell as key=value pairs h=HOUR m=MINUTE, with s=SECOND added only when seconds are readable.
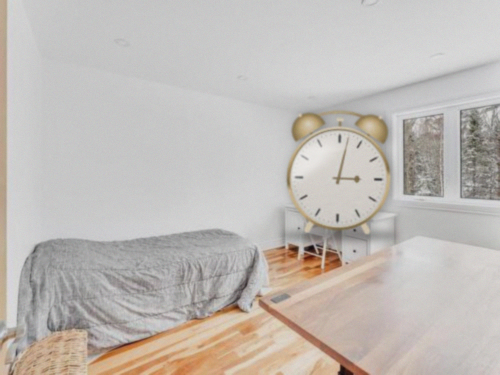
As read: h=3 m=2
